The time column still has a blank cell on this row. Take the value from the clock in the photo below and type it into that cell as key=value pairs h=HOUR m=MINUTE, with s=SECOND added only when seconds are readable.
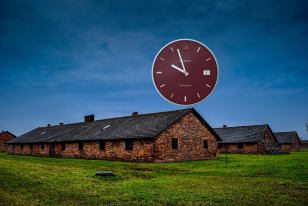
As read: h=9 m=57
